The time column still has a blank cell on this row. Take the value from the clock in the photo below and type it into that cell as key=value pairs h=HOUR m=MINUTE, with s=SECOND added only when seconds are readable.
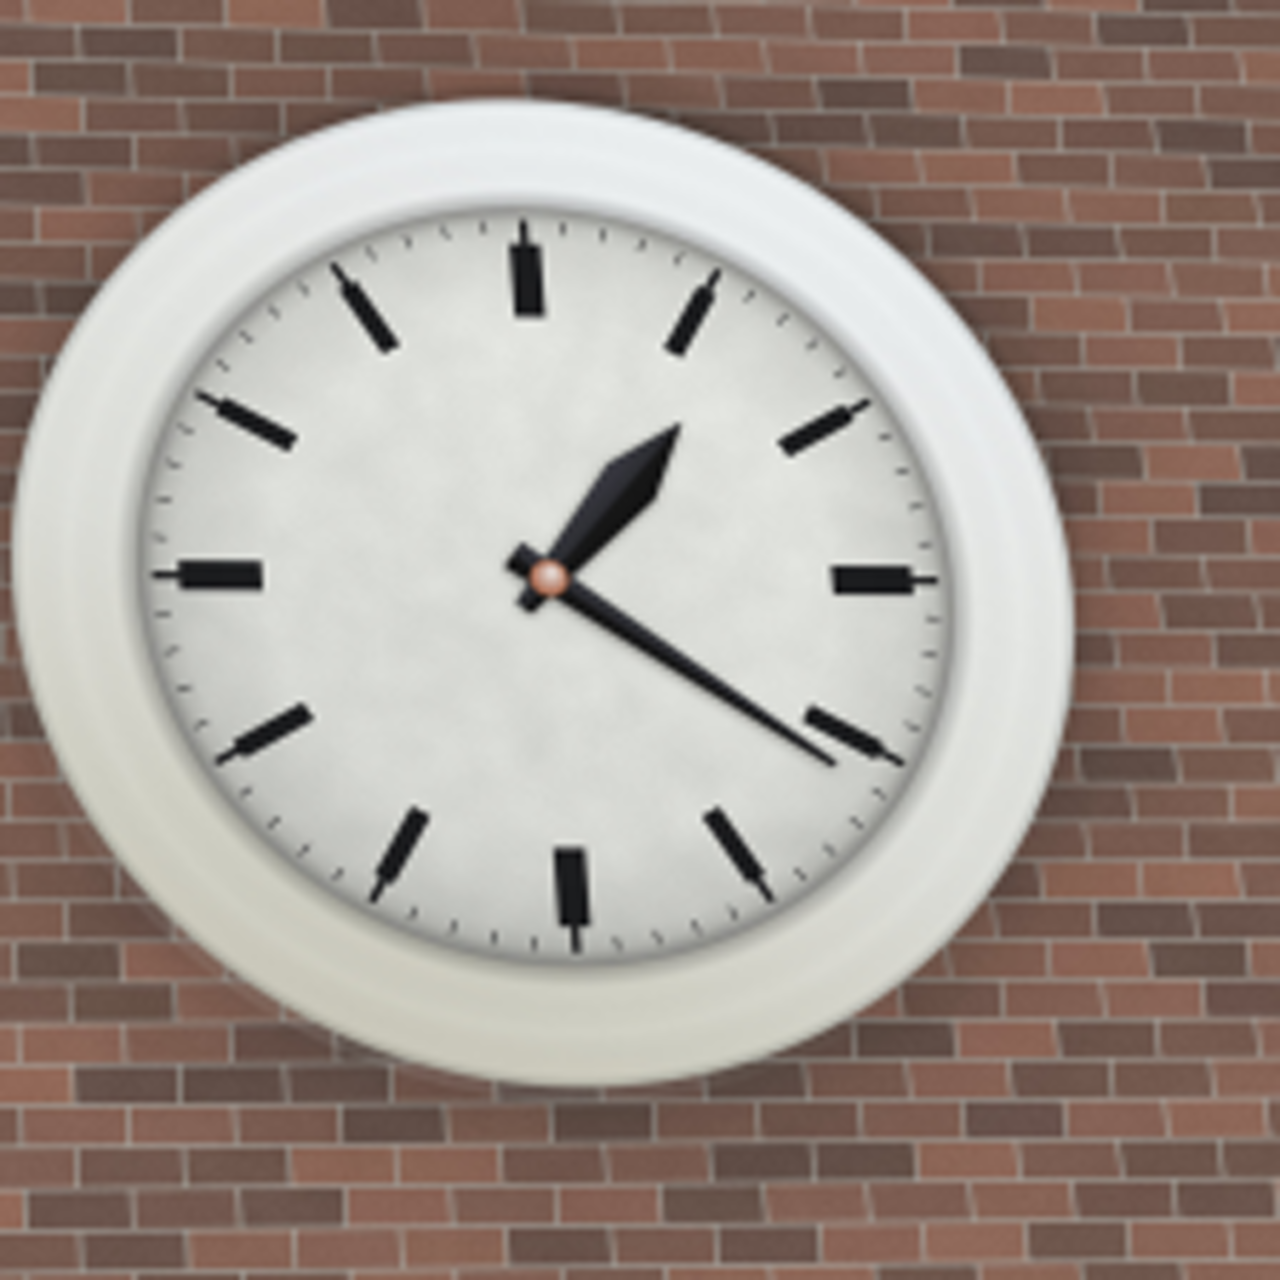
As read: h=1 m=21
